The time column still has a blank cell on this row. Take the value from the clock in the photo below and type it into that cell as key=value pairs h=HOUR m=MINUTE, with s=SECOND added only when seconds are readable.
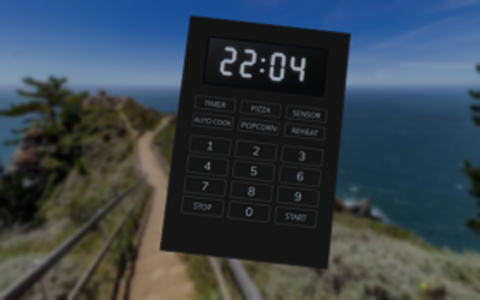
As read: h=22 m=4
